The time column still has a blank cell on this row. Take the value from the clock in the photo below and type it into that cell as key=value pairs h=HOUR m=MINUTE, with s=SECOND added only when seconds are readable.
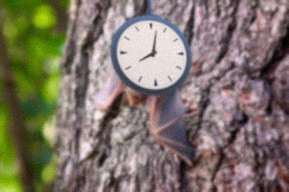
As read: h=8 m=2
